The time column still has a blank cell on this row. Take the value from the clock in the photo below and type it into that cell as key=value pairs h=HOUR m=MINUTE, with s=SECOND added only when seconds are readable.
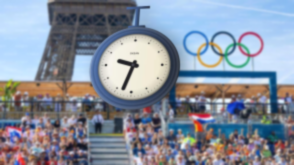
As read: h=9 m=33
